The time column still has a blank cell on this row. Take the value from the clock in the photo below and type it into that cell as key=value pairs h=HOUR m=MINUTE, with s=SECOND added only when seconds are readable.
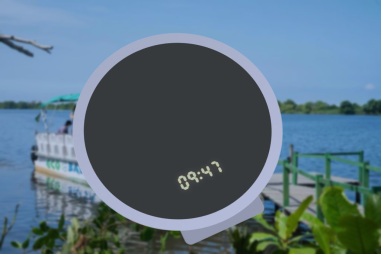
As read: h=9 m=47
